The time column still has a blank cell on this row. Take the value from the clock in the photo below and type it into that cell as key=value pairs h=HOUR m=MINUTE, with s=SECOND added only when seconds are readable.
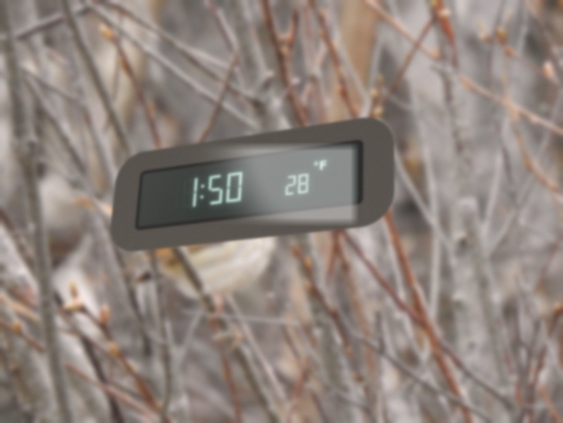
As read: h=1 m=50
